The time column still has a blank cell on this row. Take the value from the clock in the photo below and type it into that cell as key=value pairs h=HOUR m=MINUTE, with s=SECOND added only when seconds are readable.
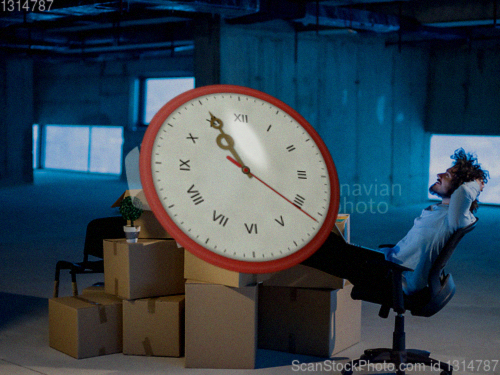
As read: h=10 m=55 s=21
